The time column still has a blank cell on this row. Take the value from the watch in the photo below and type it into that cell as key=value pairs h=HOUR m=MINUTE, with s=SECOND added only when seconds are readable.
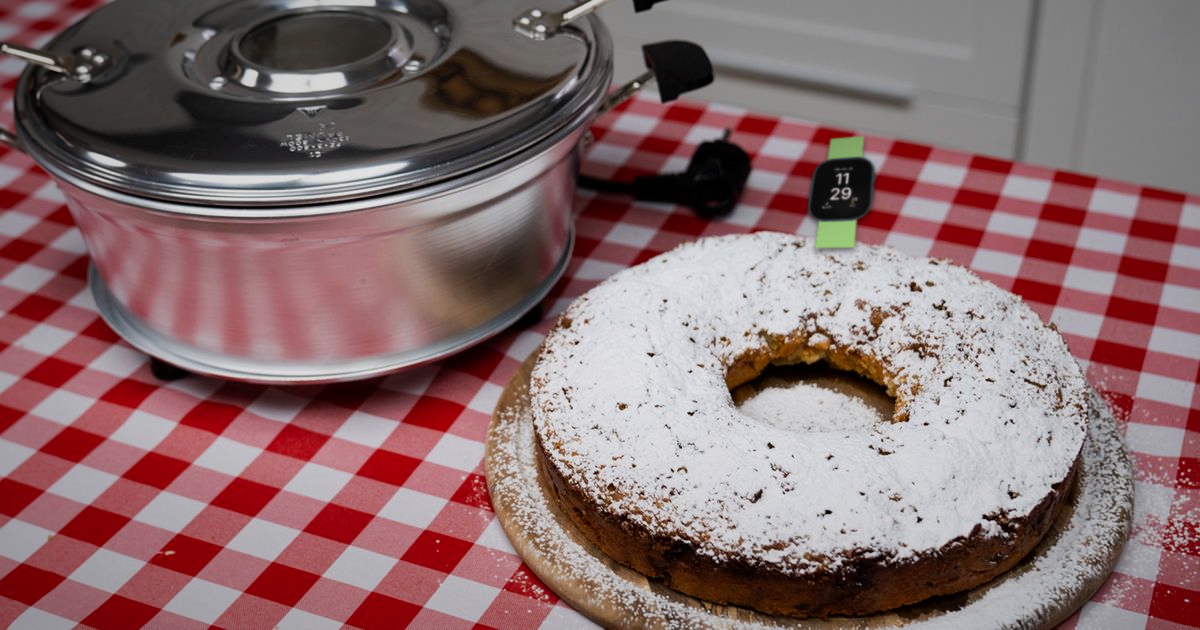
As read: h=11 m=29
